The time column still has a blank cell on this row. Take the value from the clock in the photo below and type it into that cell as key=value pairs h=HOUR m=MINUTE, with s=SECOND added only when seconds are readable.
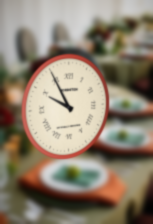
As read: h=9 m=55
